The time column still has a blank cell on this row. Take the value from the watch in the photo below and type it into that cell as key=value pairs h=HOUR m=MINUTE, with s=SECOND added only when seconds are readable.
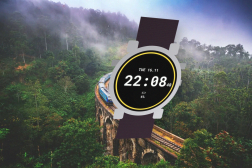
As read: h=22 m=8
